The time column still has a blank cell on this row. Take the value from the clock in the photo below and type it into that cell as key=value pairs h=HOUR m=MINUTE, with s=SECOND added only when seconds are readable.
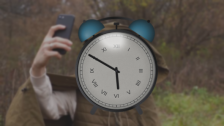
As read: h=5 m=50
